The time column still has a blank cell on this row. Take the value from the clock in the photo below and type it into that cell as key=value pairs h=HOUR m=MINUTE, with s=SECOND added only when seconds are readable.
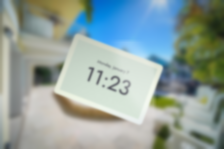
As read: h=11 m=23
